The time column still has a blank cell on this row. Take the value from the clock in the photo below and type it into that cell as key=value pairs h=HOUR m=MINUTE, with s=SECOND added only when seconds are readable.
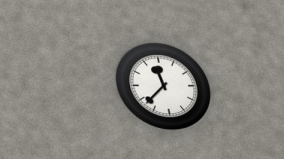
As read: h=11 m=38
